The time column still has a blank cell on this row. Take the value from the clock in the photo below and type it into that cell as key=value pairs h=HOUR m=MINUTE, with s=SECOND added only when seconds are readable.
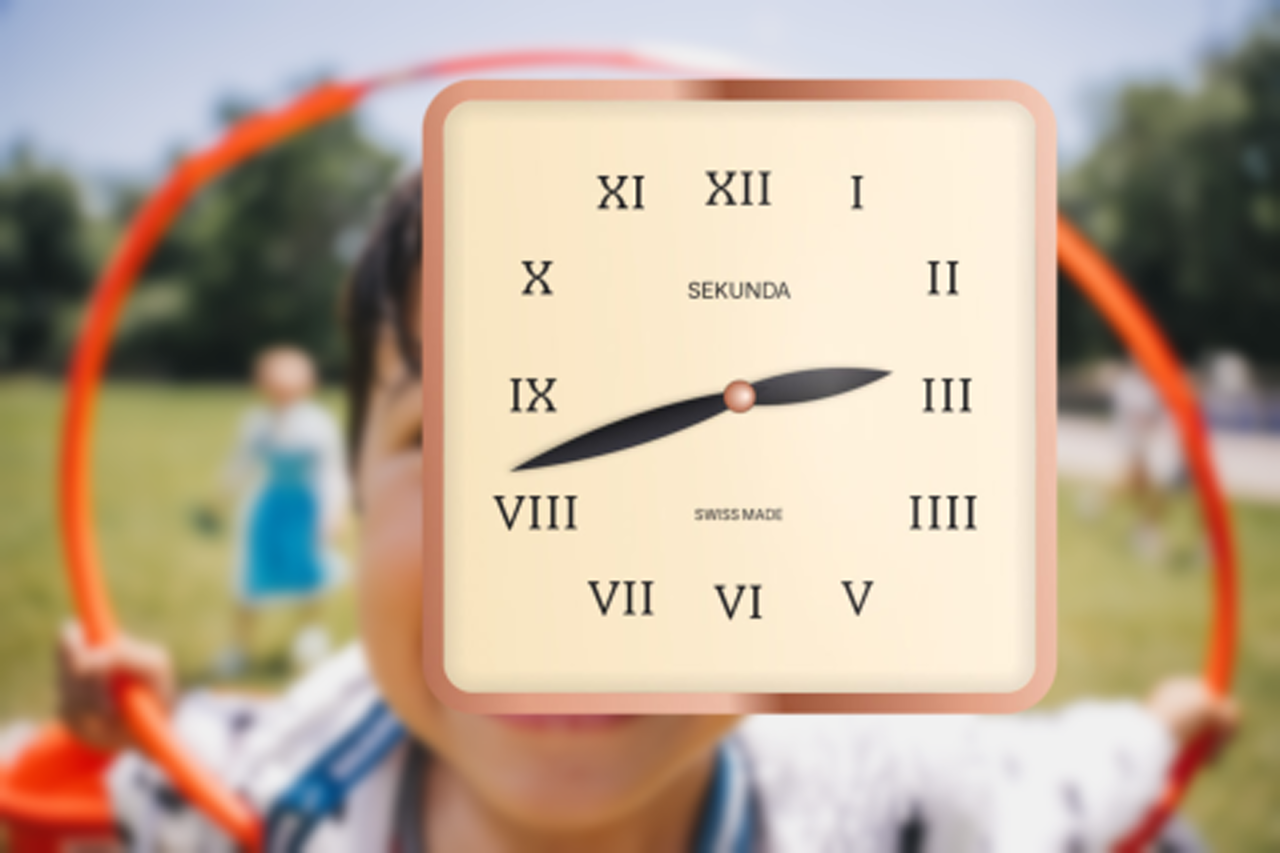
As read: h=2 m=42
